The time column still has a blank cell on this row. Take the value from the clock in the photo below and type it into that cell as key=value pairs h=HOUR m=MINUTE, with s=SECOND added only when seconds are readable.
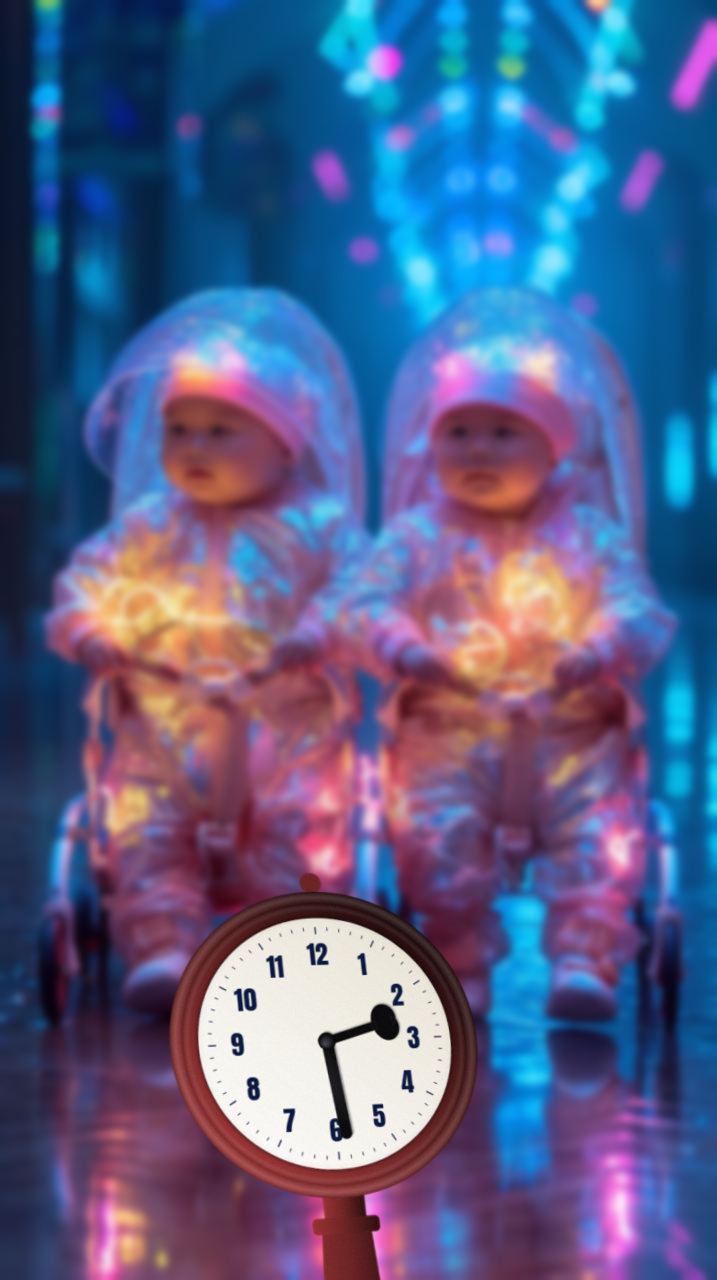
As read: h=2 m=29
